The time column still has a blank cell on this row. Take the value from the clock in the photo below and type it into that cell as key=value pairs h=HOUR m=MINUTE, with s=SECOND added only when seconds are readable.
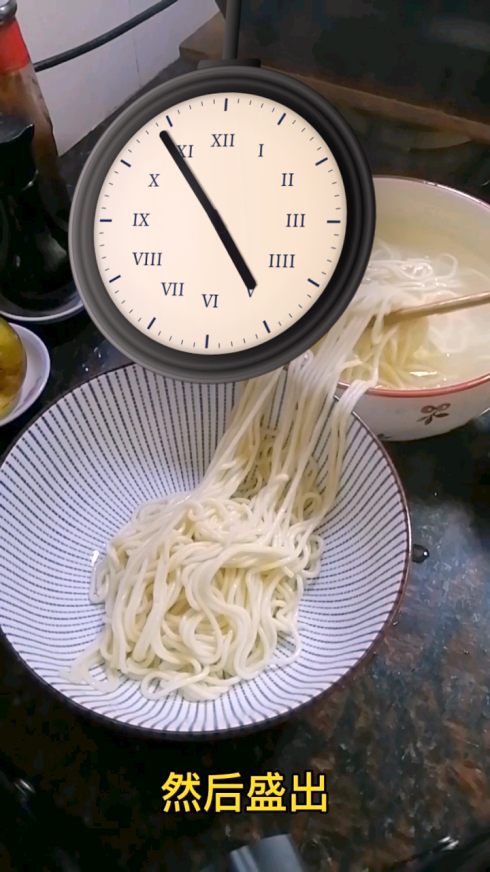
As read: h=4 m=54
